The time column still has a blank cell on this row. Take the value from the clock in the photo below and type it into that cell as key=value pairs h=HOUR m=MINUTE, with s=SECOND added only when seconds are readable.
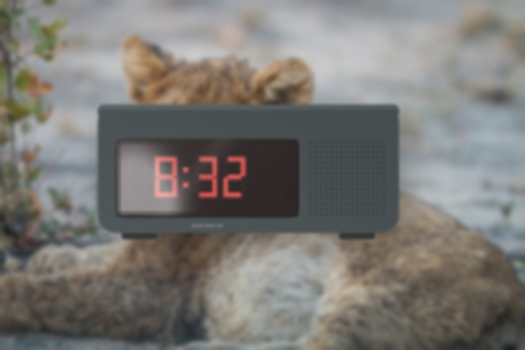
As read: h=8 m=32
